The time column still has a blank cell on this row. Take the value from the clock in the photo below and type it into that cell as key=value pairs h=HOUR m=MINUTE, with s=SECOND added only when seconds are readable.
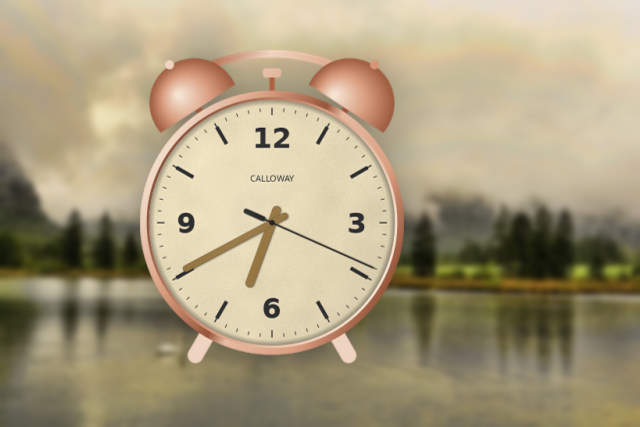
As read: h=6 m=40 s=19
